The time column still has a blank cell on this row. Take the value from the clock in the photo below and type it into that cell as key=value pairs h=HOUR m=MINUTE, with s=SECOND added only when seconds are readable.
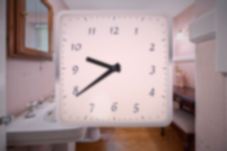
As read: h=9 m=39
